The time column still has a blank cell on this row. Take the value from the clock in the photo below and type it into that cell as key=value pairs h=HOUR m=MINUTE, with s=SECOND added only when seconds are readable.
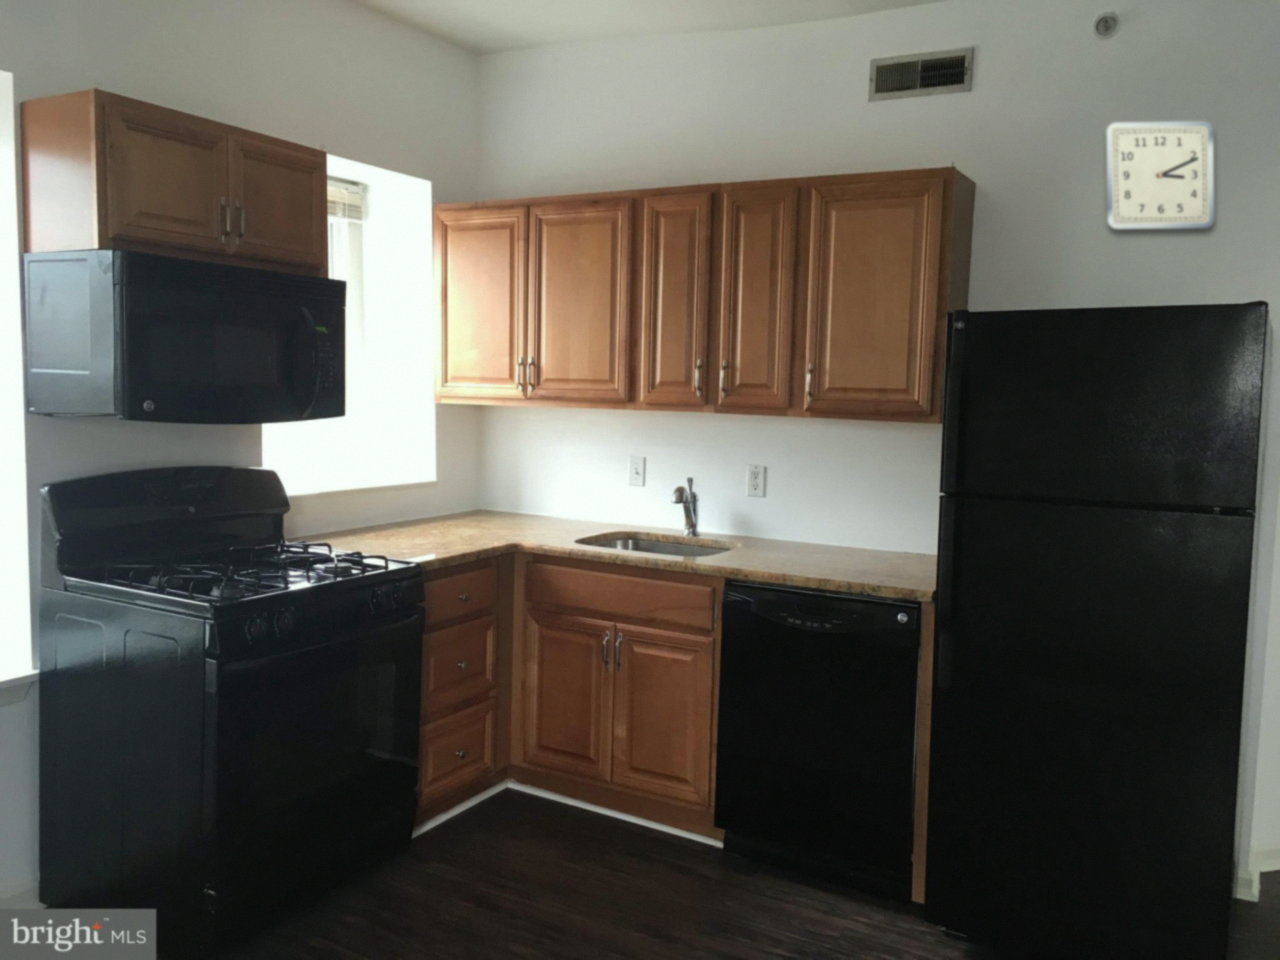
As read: h=3 m=11
